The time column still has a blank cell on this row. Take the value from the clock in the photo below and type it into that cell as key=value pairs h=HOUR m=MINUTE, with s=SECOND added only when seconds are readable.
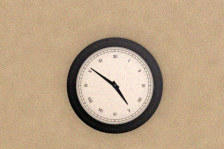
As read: h=4 m=51
